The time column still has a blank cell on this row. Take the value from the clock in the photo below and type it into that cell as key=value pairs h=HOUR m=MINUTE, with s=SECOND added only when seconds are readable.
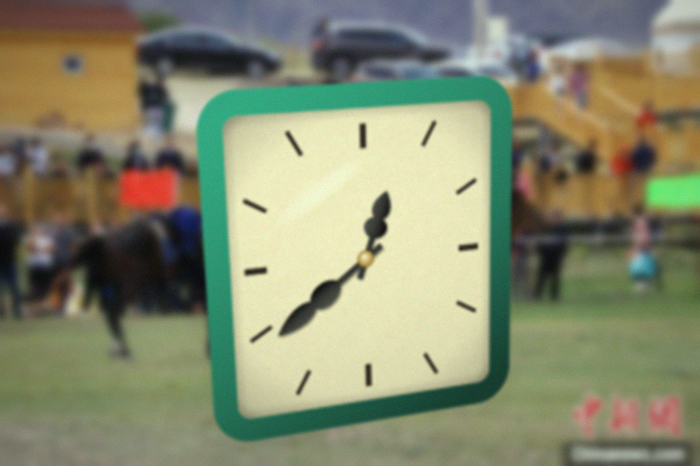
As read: h=12 m=39
